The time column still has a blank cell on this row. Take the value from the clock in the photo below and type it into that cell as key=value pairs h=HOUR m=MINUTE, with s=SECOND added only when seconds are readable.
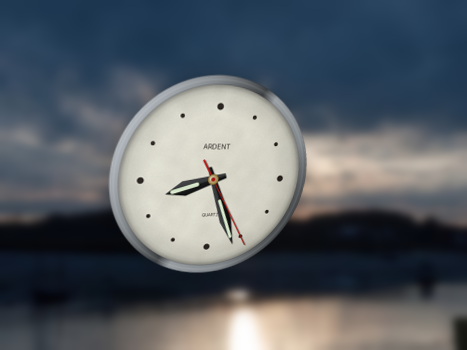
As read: h=8 m=26 s=25
